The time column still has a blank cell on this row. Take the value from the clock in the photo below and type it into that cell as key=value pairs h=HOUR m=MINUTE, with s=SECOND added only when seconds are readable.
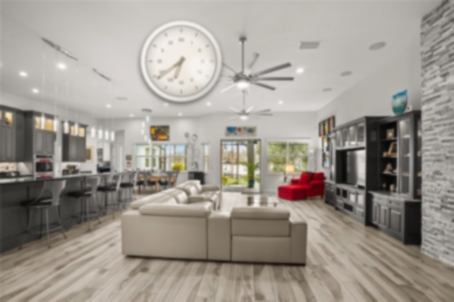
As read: h=6 m=39
